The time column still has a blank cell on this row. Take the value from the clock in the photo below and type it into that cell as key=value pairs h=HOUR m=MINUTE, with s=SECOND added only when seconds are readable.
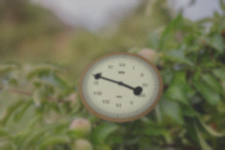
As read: h=3 m=48
